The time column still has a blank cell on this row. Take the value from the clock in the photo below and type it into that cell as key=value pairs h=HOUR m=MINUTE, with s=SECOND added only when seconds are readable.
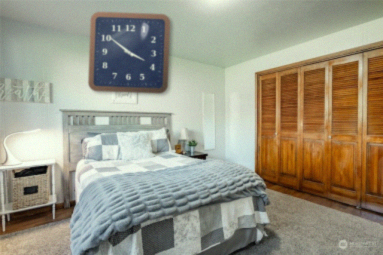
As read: h=3 m=51
